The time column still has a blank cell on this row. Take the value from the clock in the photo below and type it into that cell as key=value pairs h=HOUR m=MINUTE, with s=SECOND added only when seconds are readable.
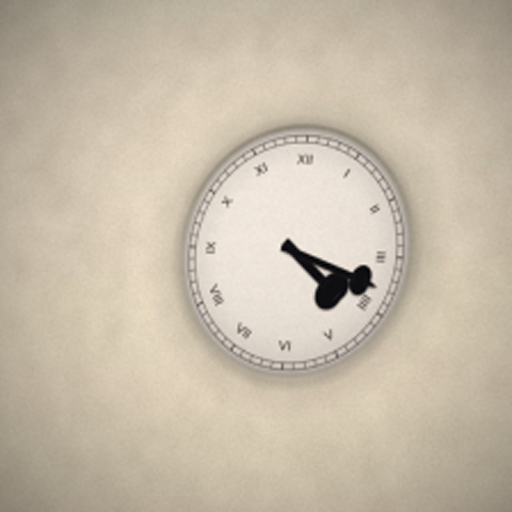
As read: h=4 m=18
